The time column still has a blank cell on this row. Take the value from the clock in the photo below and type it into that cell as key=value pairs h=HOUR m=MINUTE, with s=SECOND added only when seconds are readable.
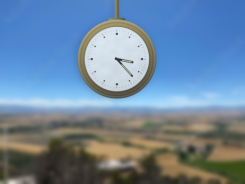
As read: h=3 m=23
